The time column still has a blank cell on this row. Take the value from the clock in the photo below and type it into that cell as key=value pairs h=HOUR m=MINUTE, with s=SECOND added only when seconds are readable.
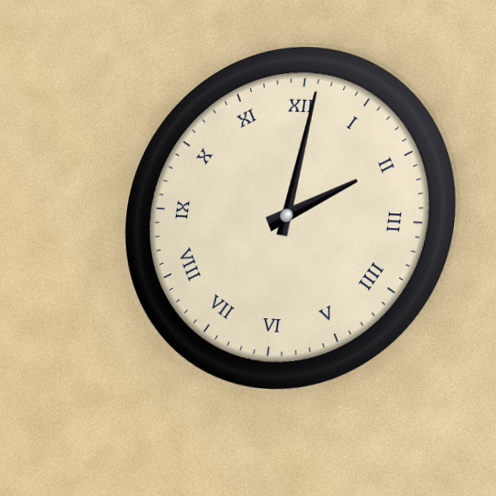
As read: h=2 m=1
